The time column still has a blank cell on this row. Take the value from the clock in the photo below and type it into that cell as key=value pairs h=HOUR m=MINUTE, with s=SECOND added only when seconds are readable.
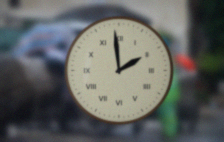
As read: h=1 m=59
